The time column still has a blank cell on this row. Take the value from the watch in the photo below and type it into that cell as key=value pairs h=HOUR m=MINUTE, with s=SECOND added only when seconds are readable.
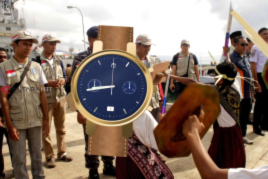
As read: h=8 m=43
